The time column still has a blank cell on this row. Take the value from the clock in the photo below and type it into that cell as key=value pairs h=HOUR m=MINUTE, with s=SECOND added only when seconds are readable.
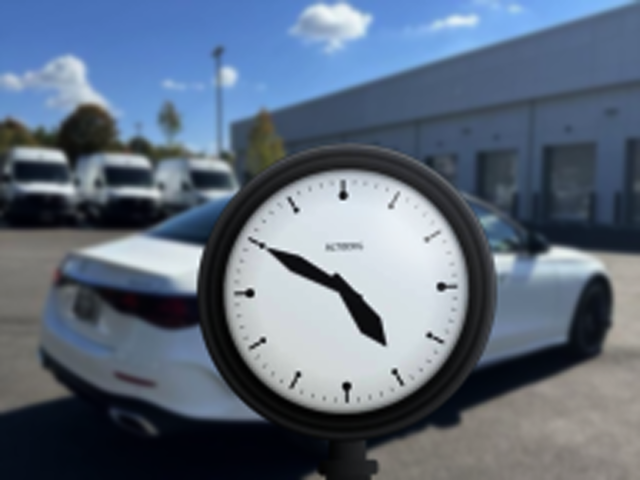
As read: h=4 m=50
